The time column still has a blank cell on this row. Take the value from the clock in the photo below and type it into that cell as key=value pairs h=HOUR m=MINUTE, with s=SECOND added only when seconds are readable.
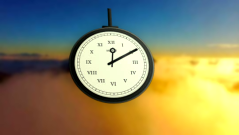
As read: h=12 m=10
